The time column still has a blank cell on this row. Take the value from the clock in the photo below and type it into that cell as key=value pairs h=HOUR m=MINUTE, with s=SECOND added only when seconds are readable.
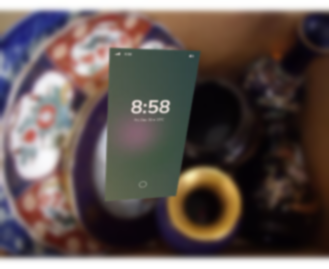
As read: h=8 m=58
